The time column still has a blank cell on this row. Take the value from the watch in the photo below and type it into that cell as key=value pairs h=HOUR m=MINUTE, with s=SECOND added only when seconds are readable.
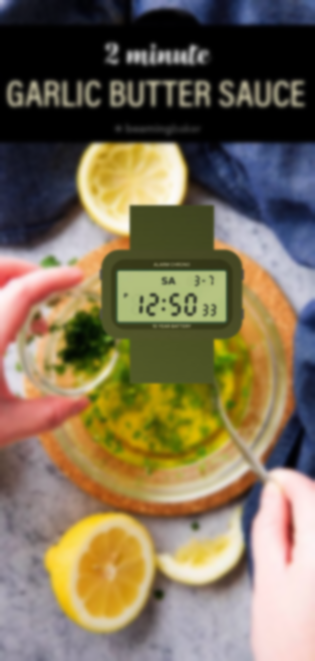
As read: h=12 m=50 s=33
